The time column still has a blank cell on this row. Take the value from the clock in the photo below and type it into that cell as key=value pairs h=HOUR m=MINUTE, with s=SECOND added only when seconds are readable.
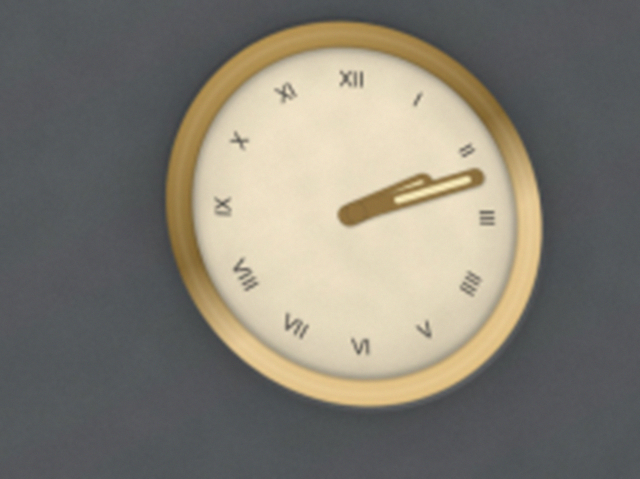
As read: h=2 m=12
